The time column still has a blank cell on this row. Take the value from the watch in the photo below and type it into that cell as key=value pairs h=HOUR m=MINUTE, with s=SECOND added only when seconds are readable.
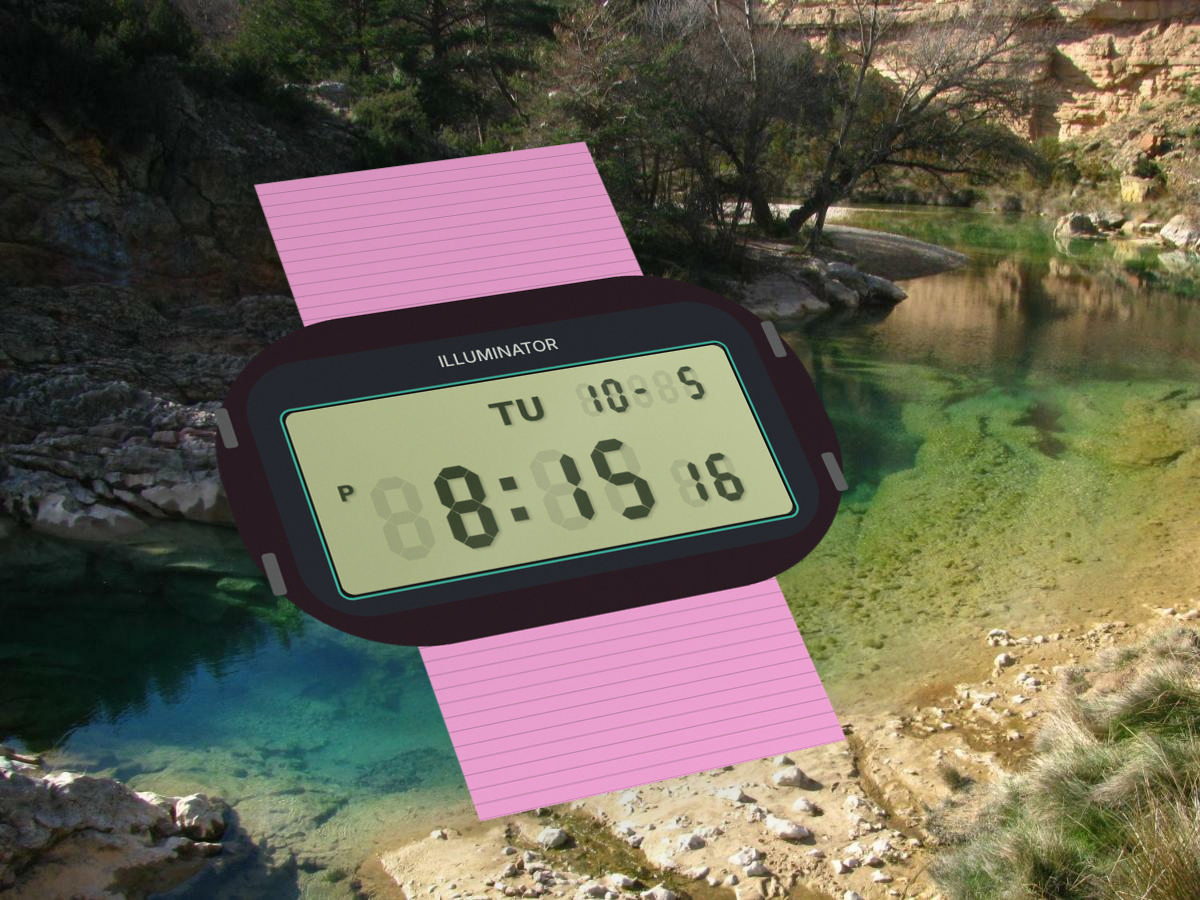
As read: h=8 m=15 s=16
